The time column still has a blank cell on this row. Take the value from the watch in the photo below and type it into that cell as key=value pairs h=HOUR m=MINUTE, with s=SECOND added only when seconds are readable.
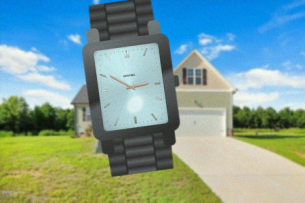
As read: h=2 m=51
